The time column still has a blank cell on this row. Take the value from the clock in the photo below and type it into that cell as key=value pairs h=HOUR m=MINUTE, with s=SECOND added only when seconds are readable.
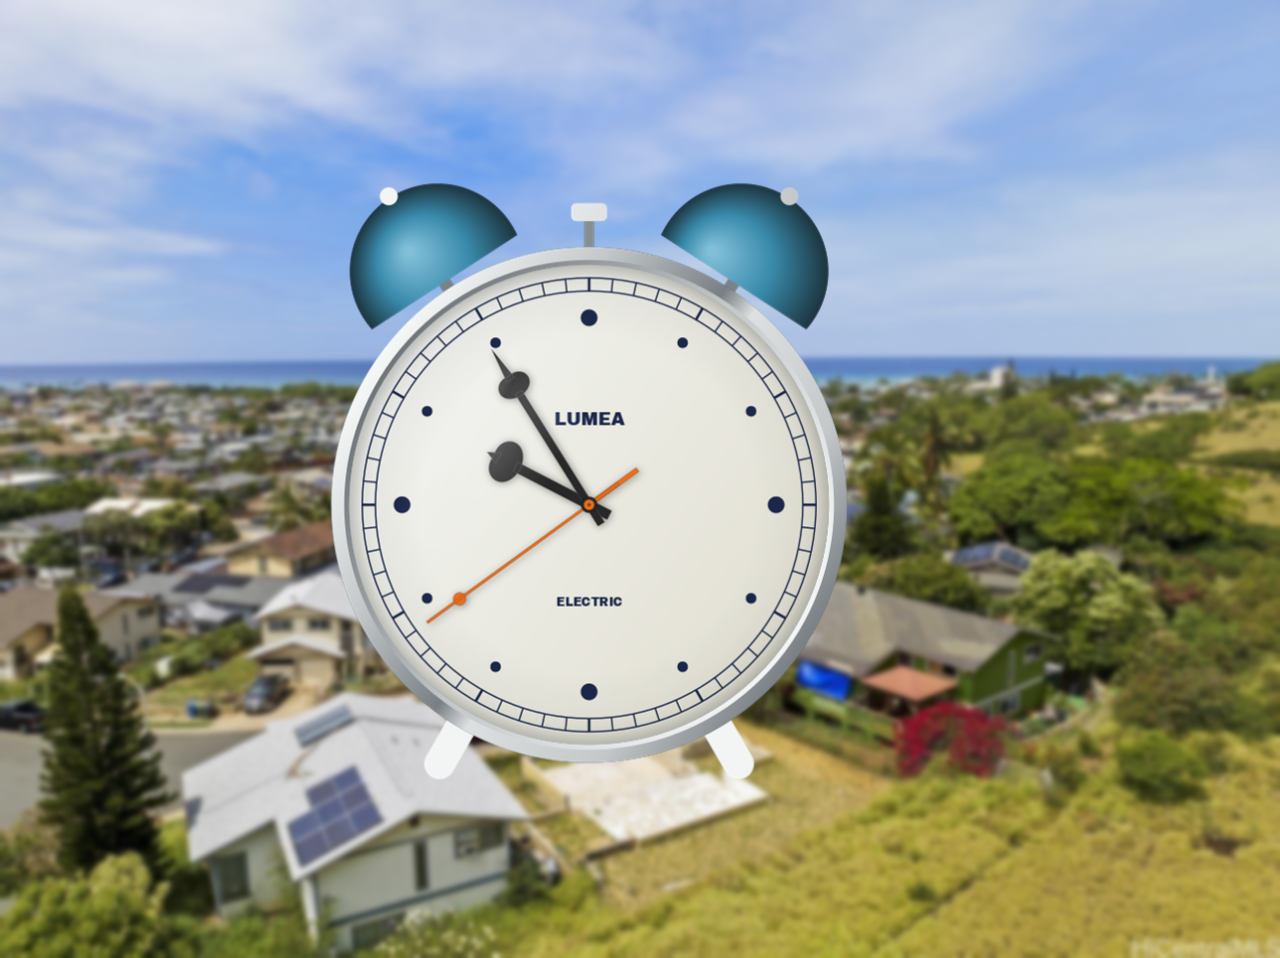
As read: h=9 m=54 s=39
